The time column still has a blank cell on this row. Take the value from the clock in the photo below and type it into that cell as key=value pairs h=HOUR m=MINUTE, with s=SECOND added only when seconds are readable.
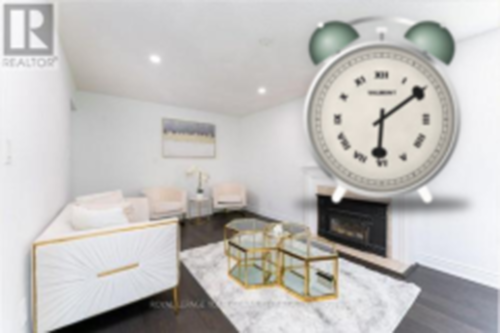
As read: h=6 m=9
